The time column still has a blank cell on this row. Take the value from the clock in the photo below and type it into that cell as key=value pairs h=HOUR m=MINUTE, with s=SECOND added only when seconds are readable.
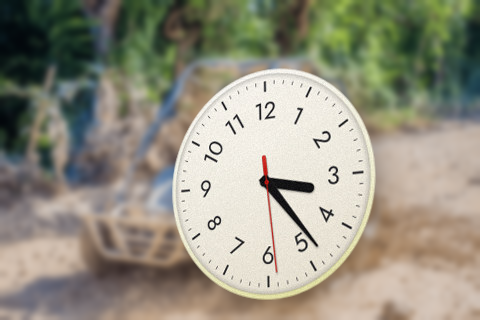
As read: h=3 m=23 s=29
